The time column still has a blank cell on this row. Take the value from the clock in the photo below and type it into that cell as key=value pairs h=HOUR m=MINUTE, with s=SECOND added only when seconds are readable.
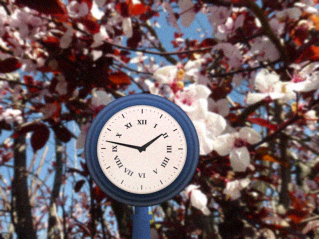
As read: h=1 m=47
